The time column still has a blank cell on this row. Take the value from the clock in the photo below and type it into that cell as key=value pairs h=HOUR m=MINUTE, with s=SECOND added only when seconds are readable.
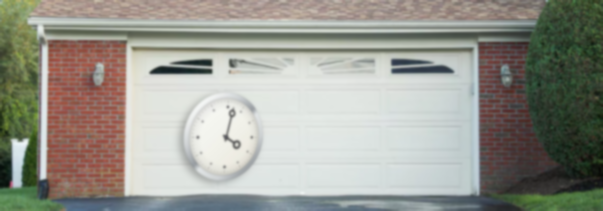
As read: h=4 m=2
